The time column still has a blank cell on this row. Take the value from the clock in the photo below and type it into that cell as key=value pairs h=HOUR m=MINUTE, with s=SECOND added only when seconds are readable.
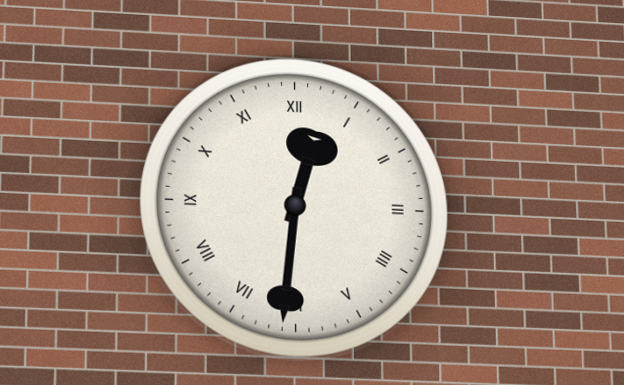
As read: h=12 m=31
